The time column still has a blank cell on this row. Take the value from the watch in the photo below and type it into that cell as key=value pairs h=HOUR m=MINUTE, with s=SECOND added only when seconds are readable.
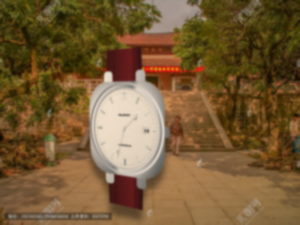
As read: h=1 m=33
